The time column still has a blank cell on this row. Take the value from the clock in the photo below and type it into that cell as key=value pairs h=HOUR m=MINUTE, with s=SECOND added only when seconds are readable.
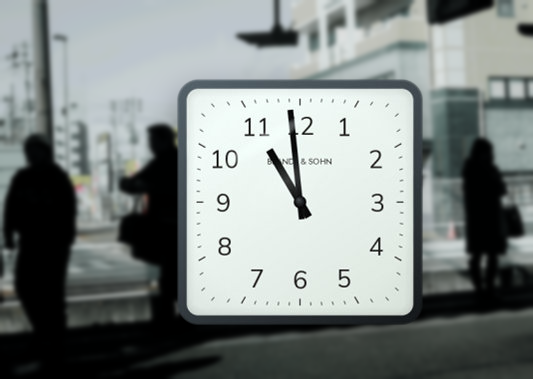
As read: h=10 m=59
